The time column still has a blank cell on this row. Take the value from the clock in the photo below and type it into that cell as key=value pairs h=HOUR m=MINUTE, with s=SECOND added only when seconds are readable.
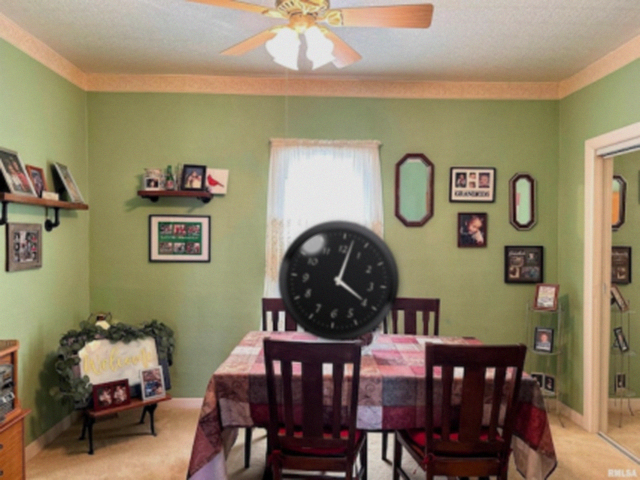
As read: h=4 m=2
